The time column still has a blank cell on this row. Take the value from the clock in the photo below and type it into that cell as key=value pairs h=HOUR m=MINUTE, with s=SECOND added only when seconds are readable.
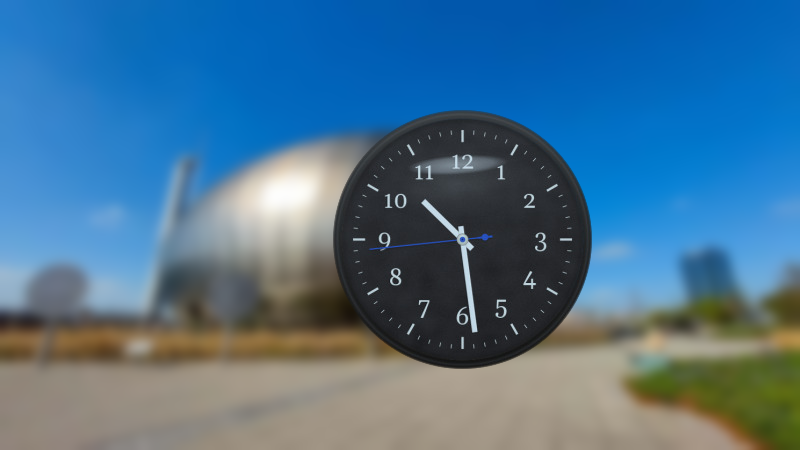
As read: h=10 m=28 s=44
